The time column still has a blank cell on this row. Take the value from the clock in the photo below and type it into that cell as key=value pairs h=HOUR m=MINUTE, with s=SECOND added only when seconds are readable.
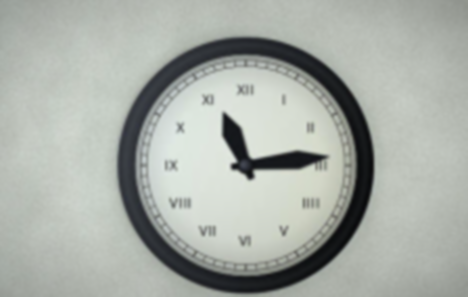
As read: h=11 m=14
